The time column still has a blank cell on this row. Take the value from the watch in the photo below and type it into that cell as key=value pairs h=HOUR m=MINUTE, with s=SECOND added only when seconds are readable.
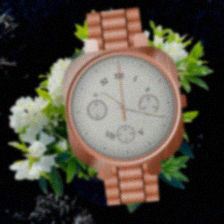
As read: h=10 m=18
